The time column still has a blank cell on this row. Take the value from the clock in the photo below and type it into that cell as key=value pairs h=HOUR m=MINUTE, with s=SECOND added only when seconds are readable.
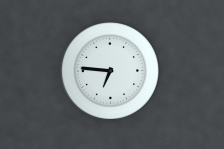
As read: h=6 m=46
